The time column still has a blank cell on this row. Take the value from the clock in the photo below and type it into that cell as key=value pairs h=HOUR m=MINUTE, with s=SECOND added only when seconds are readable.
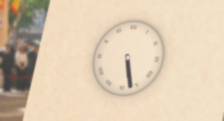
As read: h=5 m=27
